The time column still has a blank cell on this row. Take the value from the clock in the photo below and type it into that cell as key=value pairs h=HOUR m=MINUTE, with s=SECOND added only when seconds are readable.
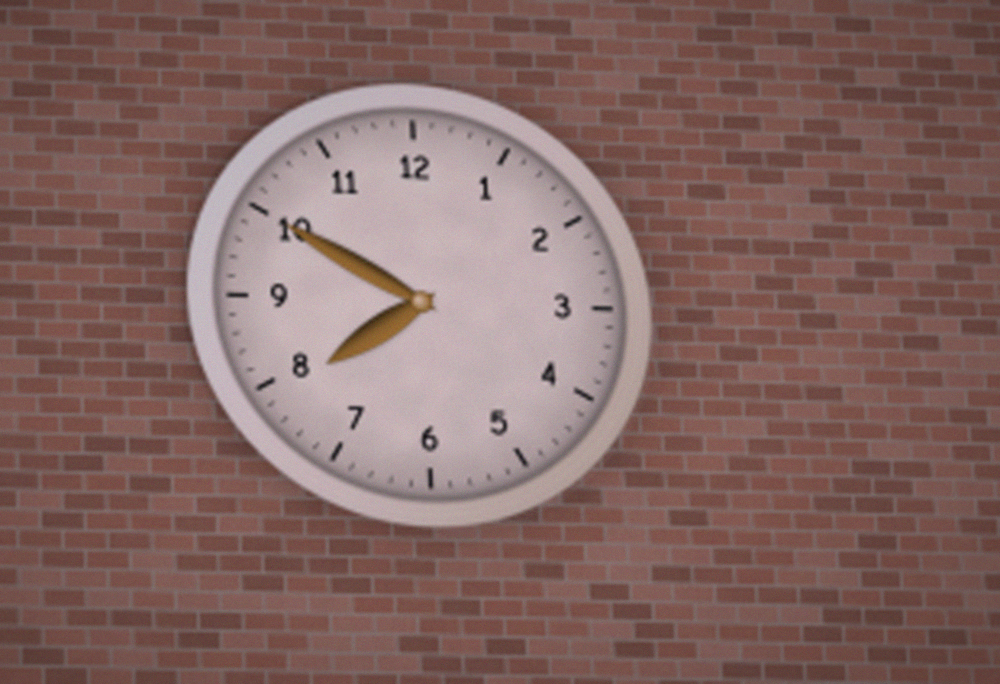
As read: h=7 m=50
